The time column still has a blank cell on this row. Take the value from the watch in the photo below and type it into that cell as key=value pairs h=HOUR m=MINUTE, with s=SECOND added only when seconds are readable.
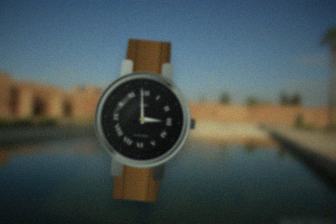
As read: h=2 m=59
